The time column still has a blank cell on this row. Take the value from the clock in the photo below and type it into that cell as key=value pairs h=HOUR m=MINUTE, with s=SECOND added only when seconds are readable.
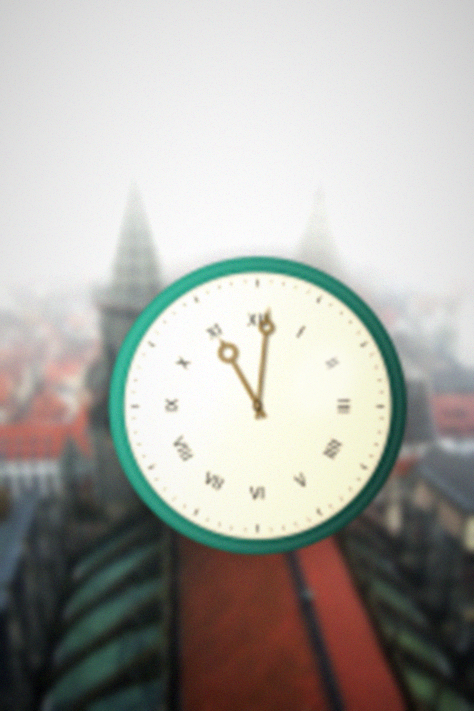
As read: h=11 m=1
